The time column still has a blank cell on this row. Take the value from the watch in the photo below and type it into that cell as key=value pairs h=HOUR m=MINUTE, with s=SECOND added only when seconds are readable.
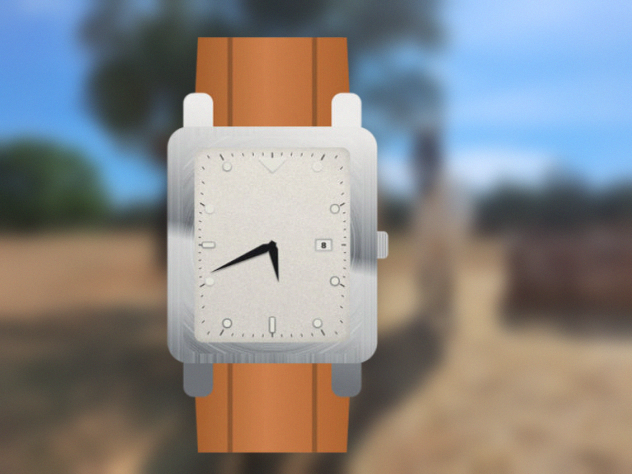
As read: h=5 m=41
